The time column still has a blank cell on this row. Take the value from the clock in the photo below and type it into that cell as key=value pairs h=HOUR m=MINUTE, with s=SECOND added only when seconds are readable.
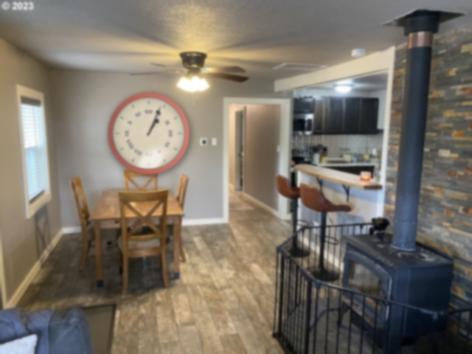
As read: h=1 m=4
